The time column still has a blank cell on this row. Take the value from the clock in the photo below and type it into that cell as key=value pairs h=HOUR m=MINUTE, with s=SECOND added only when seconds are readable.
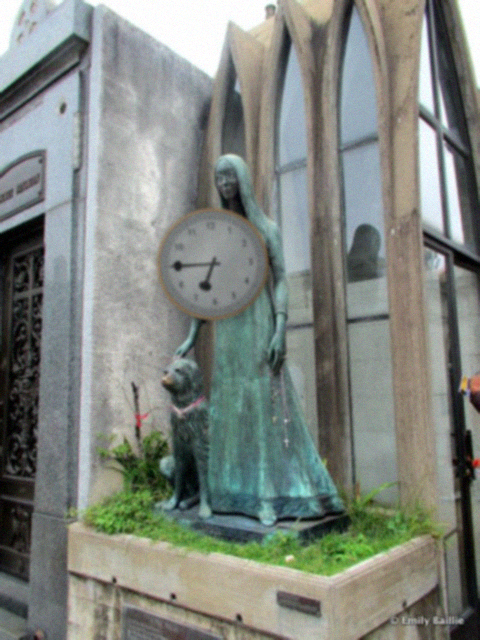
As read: h=6 m=45
